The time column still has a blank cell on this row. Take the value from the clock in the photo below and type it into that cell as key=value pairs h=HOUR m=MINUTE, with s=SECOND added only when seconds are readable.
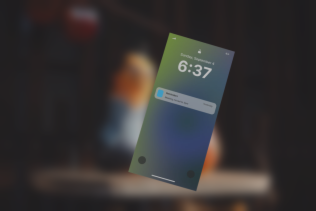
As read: h=6 m=37
